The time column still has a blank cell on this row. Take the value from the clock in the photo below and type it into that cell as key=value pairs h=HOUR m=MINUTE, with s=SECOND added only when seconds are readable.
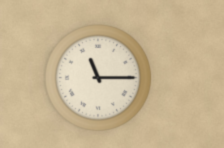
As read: h=11 m=15
